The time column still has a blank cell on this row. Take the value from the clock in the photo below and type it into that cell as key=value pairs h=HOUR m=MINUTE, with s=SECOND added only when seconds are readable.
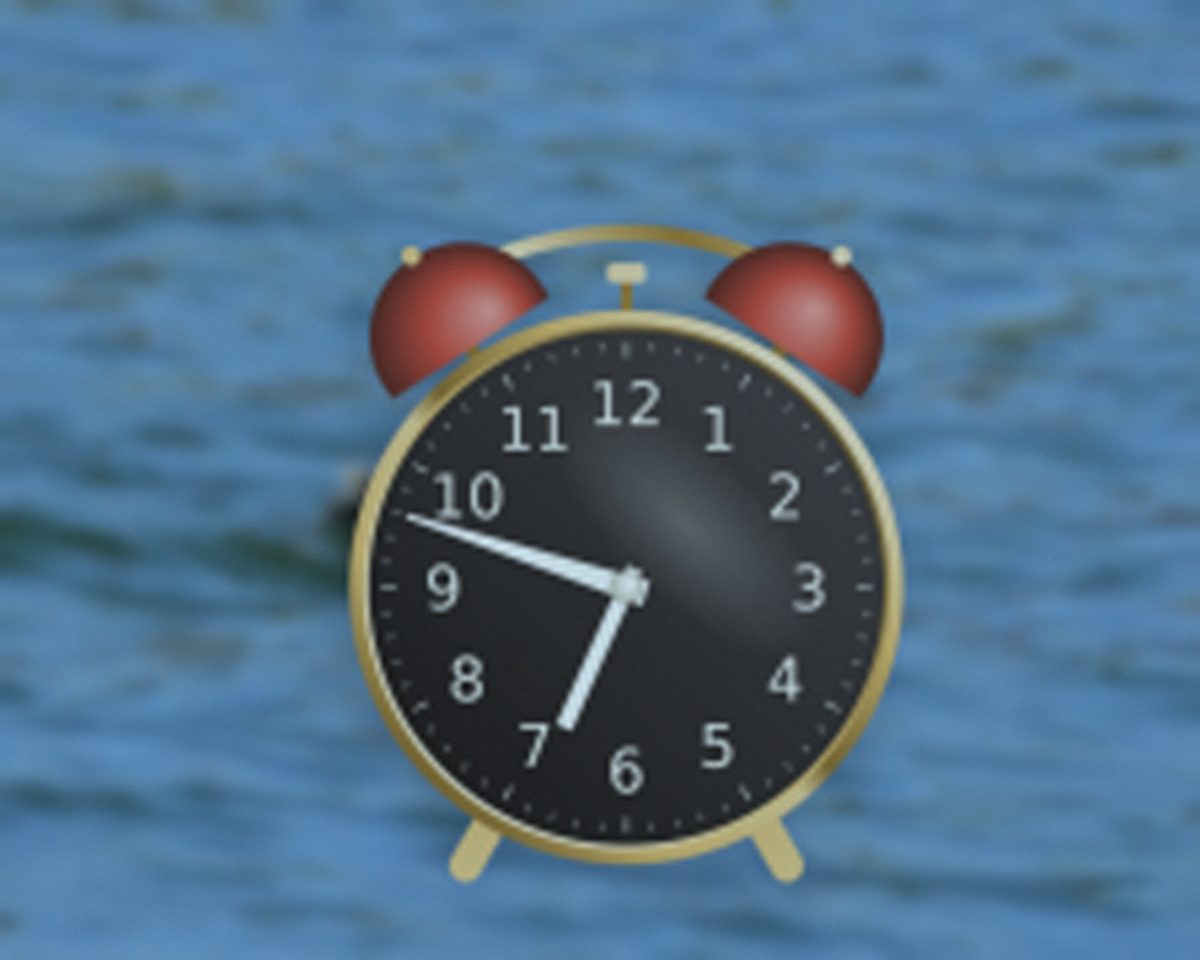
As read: h=6 m=48
